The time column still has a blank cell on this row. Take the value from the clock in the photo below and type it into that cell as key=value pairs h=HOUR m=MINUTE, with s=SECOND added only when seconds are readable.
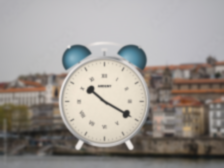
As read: h=10 m=20
